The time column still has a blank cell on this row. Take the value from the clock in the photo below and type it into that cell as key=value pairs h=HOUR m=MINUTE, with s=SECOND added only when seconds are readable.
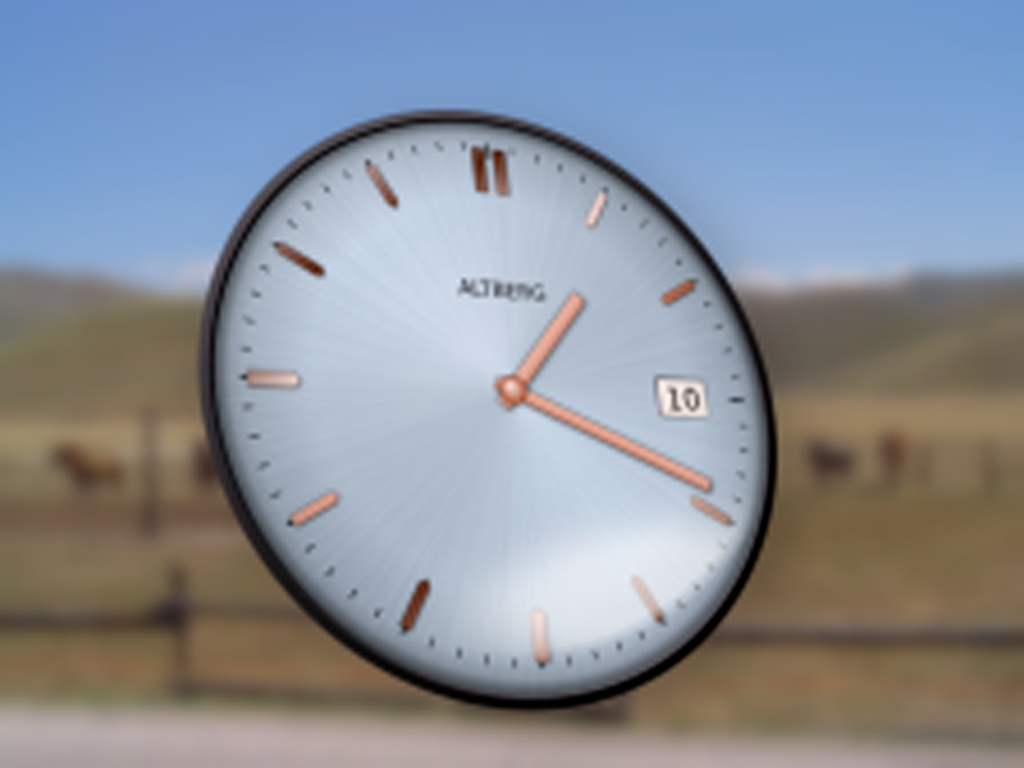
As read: h=1 m=19
